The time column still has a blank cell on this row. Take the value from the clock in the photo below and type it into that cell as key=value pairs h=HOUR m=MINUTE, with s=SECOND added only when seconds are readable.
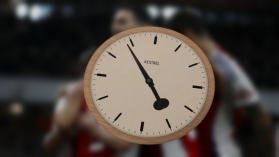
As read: h=4 m=54
